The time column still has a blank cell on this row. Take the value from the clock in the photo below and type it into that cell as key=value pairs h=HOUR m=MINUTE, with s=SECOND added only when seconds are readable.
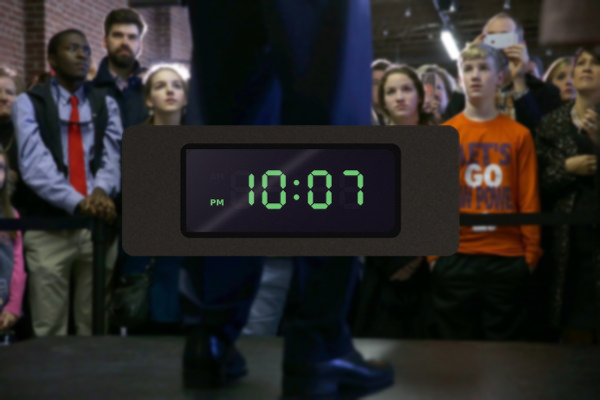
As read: h=10 m=7
